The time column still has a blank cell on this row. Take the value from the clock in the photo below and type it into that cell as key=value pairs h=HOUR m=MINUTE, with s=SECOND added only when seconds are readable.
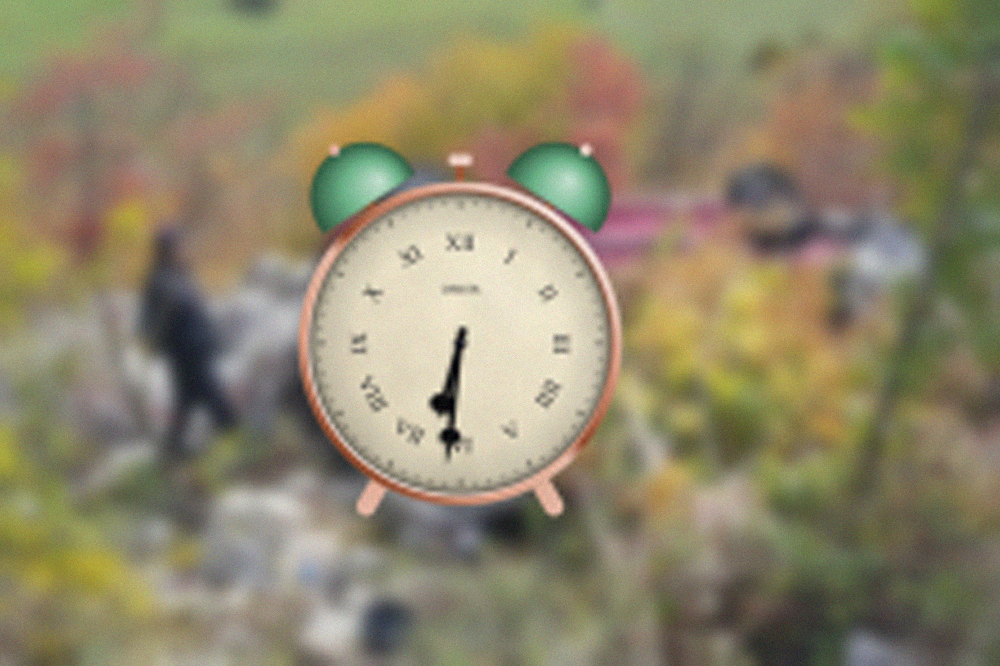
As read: h=6 m=31
